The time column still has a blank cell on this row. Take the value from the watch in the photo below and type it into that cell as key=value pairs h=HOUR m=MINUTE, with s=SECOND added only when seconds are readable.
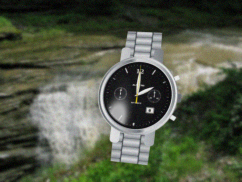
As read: h=2 m=0
